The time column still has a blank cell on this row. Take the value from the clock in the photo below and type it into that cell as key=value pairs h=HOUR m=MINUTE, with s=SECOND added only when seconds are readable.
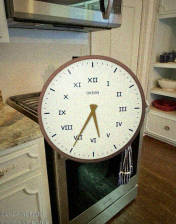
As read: h=5 m=35
